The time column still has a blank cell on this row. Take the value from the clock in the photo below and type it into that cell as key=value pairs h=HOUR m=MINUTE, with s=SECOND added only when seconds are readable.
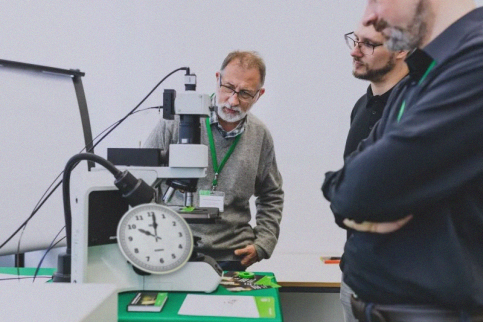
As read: h=10 m=1
